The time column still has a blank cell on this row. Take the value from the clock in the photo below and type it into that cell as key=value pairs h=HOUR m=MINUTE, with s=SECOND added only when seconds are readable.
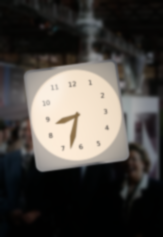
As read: h=8 m=33
